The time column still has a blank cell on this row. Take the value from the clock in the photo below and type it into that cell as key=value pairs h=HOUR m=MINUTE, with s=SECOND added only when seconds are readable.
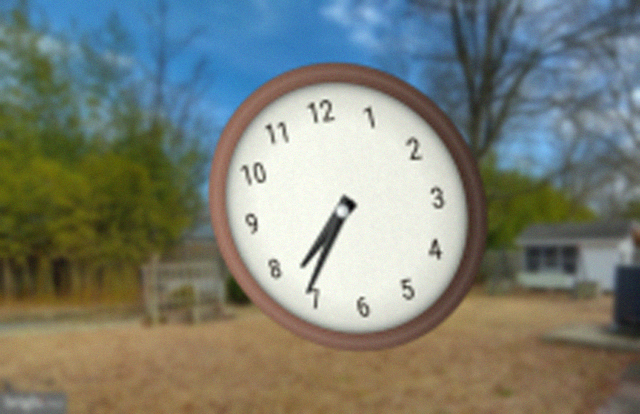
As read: h=7 m=36
